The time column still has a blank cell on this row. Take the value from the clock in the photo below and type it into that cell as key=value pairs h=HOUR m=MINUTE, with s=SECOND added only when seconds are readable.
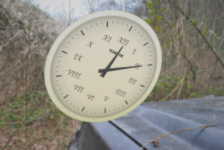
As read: h=12 m=10
